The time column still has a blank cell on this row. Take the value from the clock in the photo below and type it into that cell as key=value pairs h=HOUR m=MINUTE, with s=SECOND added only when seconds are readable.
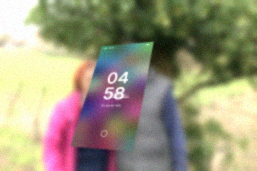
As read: h=4 m=58
